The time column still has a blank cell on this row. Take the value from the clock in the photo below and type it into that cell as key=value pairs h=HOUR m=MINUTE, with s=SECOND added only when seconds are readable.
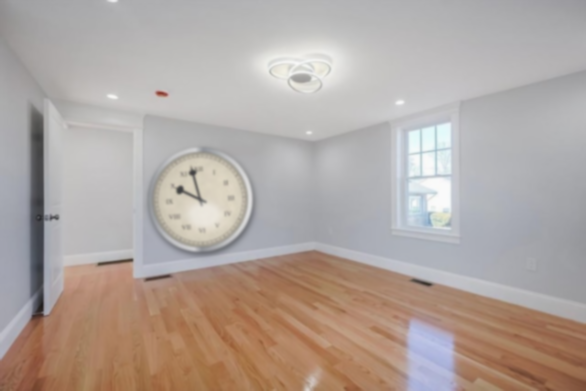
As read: h=9 m=58
